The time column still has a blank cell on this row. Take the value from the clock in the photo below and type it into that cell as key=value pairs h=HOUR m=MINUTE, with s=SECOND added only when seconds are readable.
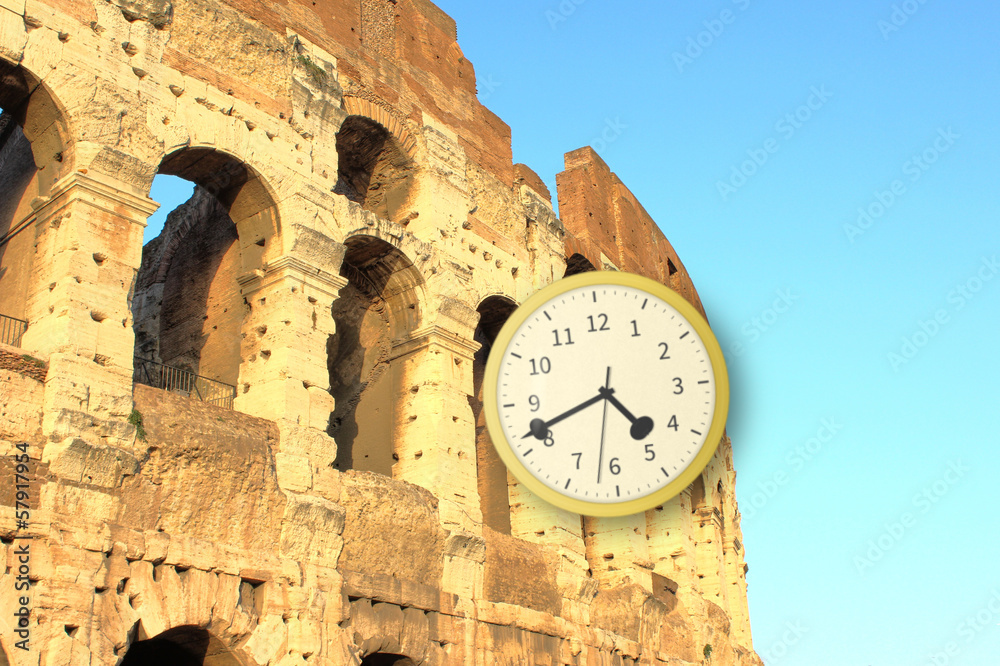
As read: h=4 m=41 s=32
